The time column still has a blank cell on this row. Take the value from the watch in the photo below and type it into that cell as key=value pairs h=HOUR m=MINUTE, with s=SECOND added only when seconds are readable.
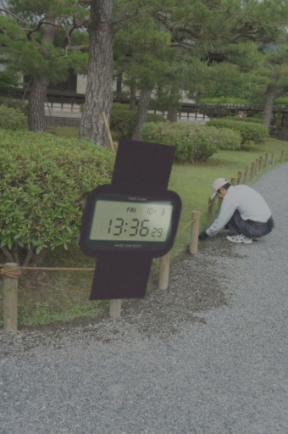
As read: h=13 m=36
